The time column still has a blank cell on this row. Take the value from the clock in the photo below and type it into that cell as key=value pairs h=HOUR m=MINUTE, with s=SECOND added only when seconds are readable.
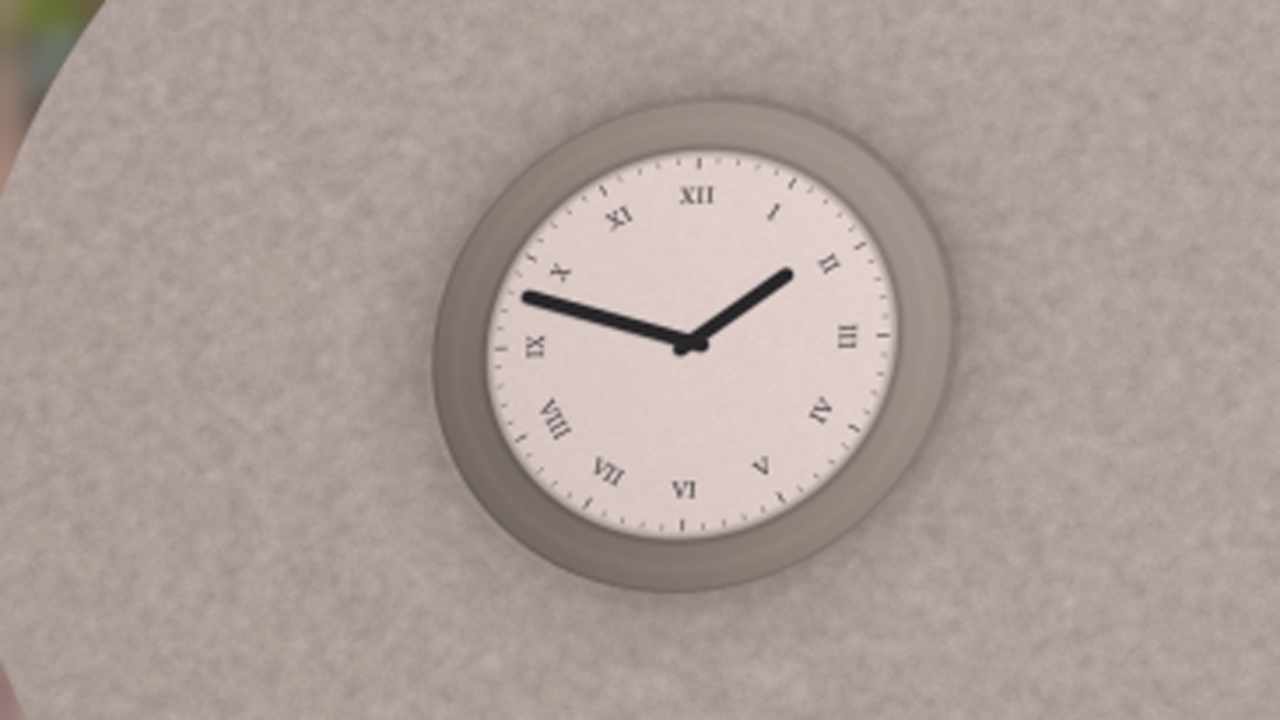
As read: h=1 m=48
